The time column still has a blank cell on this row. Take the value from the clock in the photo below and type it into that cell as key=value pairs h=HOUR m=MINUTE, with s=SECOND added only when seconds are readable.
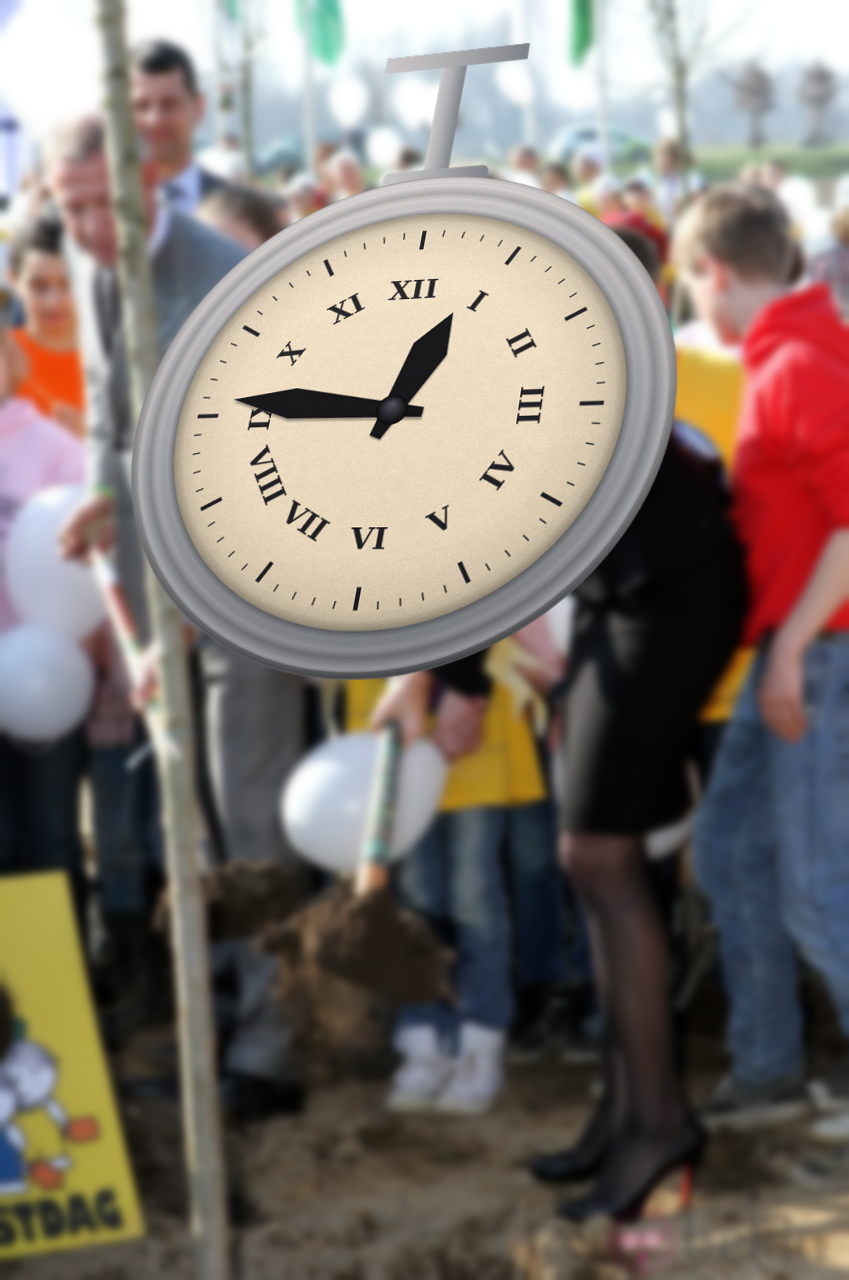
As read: h=12 m=46
